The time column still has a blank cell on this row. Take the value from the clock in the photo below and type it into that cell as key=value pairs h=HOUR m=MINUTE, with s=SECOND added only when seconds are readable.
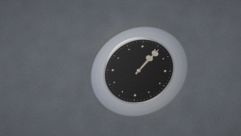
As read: h=1 m=6
